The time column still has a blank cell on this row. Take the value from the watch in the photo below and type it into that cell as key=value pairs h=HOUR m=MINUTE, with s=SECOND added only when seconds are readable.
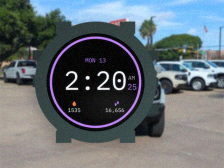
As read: h=2 m=20 s=25
